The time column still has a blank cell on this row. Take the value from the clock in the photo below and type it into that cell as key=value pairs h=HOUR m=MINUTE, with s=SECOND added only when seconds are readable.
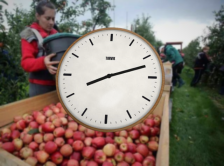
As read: h=8 m=12
